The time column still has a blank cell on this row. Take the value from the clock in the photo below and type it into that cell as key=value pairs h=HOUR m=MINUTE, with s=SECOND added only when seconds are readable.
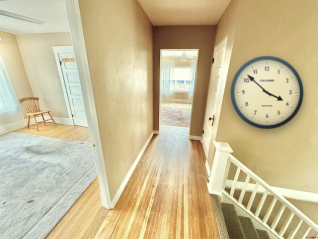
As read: h=3 m=52
